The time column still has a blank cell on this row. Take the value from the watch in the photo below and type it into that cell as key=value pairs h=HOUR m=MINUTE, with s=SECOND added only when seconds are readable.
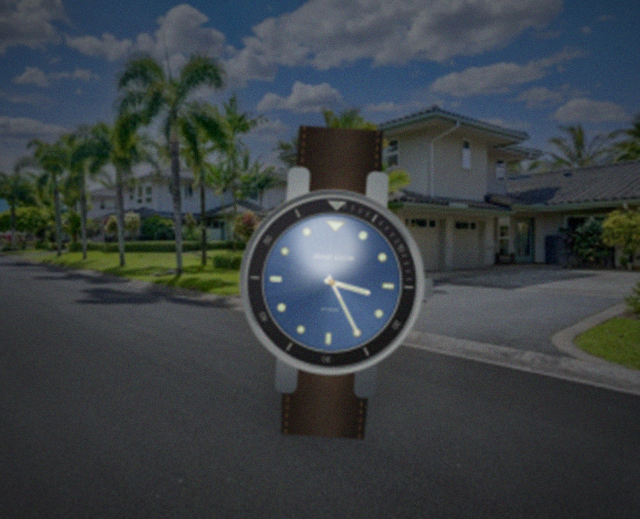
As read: h=3 m=25
